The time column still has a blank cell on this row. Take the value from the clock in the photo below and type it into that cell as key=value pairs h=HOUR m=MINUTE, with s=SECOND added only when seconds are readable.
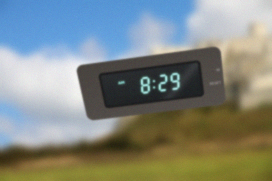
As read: h=8 m=29
